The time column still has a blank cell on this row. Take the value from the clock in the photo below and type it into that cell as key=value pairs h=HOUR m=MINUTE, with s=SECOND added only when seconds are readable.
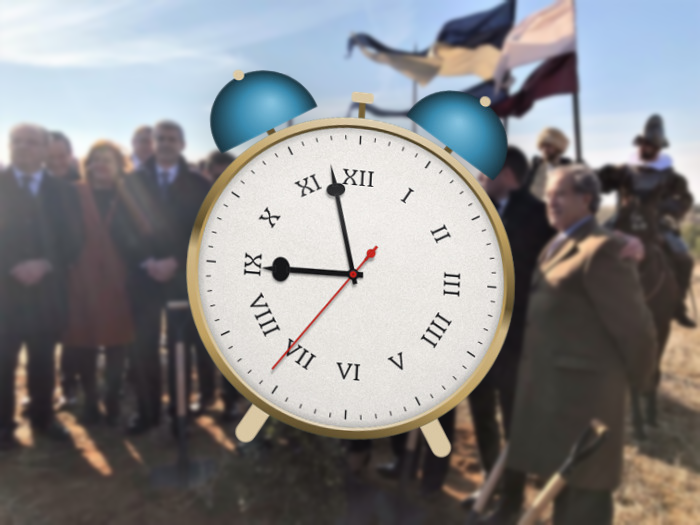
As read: h=8 m=57 s=36
